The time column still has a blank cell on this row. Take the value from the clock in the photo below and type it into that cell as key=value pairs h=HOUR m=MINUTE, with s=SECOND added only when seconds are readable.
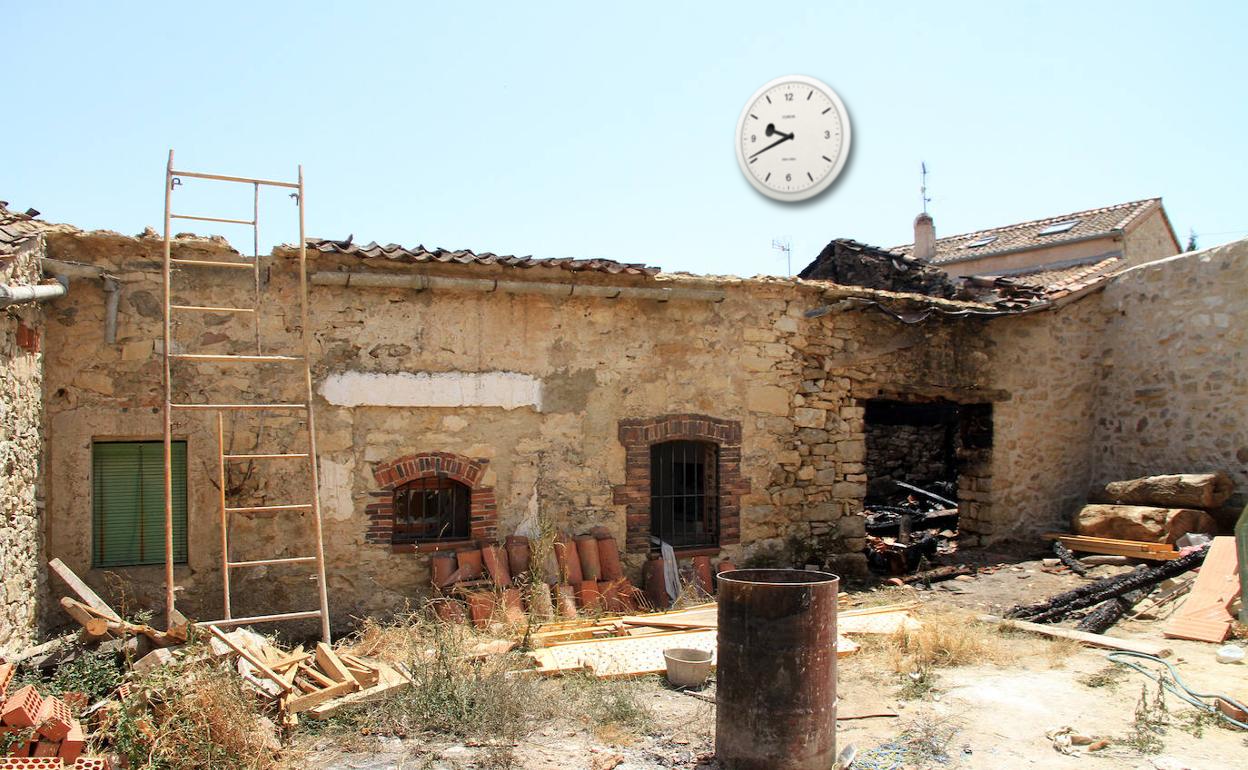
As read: h=9 m=41
